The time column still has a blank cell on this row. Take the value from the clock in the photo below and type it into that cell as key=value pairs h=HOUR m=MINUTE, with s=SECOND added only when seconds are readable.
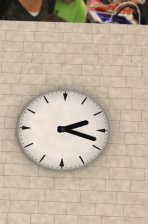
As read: h=2 m=18
